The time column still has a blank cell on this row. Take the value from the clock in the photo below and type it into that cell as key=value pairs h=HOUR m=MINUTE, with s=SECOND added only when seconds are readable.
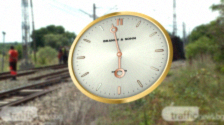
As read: h=5 m=58
